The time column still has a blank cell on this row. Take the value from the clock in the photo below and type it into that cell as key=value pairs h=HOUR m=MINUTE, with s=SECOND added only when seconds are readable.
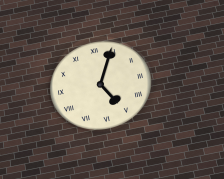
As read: h=5 m=4
